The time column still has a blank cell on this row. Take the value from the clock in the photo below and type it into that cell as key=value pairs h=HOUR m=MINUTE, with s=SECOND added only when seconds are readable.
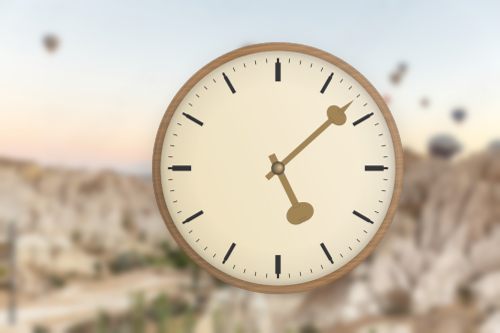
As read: h=5 m=8
